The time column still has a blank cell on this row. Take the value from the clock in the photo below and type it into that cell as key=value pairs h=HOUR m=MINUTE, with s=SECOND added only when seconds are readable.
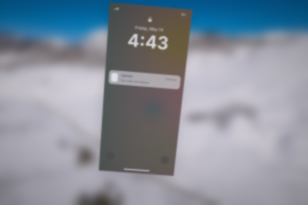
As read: h=4 m=43
